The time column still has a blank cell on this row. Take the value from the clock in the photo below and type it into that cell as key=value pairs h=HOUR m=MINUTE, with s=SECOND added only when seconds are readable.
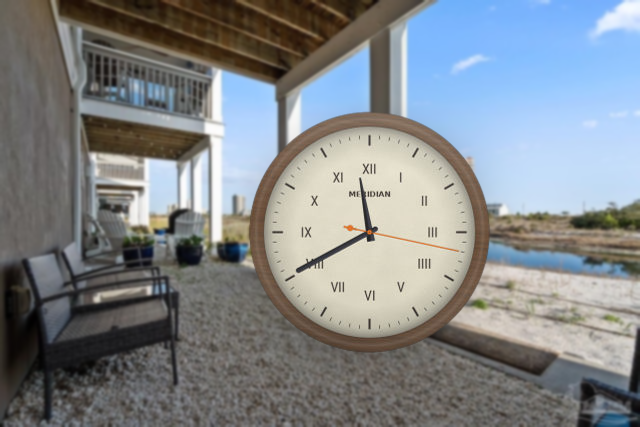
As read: h=11 m=40 s=17
